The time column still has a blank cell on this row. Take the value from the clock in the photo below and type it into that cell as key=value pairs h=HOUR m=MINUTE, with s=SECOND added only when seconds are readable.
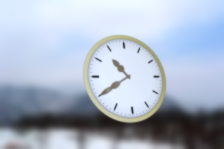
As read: h=10 m=40
